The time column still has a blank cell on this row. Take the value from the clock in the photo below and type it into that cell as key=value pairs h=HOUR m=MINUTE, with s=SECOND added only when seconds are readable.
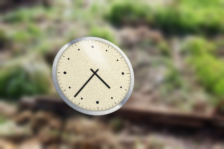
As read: h=4 m=37
